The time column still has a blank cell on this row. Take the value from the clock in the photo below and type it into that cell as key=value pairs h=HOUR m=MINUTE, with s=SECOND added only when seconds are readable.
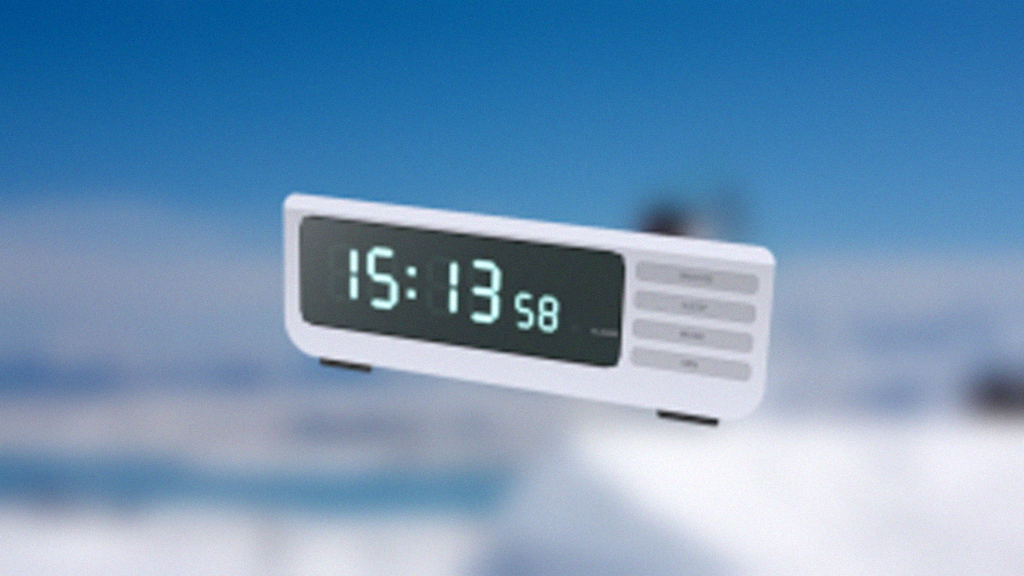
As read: h=15 m=13 s=58
